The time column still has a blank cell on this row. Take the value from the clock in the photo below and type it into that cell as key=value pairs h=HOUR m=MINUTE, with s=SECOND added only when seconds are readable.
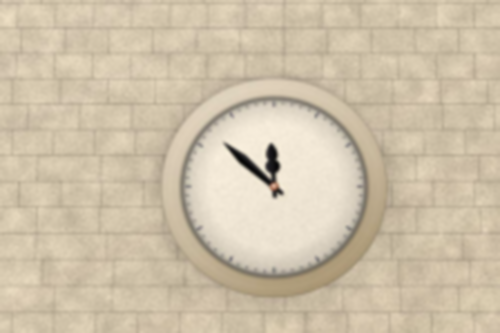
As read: h=11 m=52
